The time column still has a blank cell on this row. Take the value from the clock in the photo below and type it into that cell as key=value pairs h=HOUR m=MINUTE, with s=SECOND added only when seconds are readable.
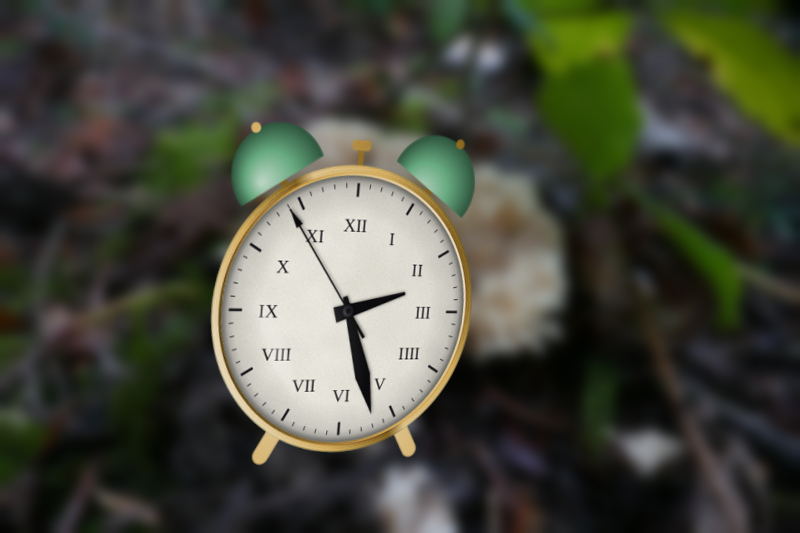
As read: h=2 m=26 s=54
